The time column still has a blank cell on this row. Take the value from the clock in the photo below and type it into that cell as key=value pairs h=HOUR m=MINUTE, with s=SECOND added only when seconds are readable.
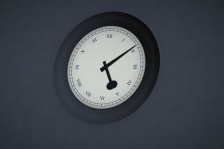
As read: h=5 m=9
